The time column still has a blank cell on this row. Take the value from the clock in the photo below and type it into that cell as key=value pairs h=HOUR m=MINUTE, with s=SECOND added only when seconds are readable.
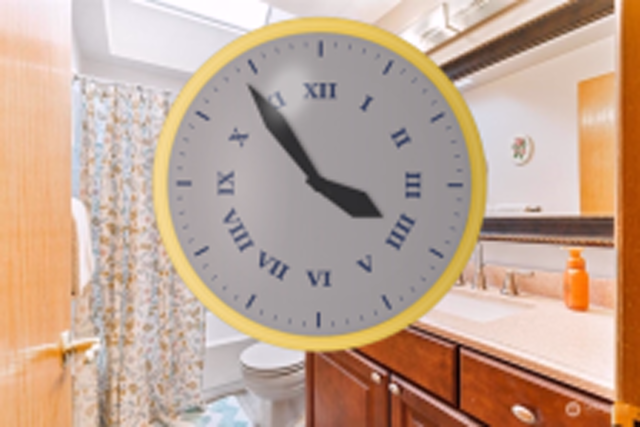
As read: h=3 m=54
